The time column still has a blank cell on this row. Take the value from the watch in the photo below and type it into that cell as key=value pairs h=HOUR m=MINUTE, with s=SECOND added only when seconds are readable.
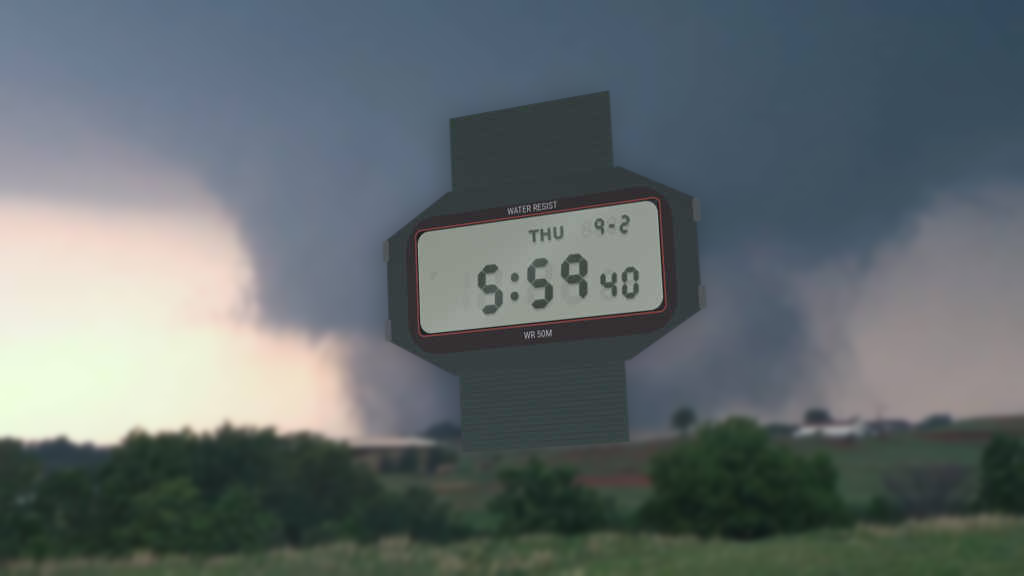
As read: h=5 m=59 s=40
